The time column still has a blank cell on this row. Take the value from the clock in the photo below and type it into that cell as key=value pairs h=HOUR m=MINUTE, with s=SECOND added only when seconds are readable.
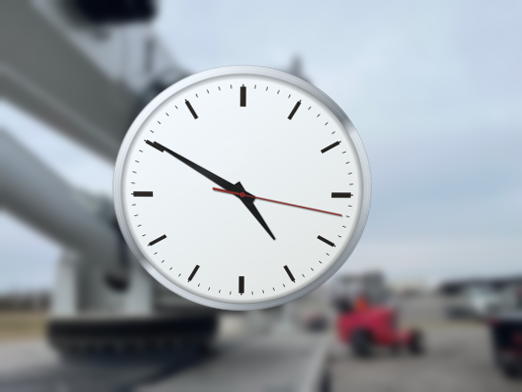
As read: h=4 m=50 s=17
